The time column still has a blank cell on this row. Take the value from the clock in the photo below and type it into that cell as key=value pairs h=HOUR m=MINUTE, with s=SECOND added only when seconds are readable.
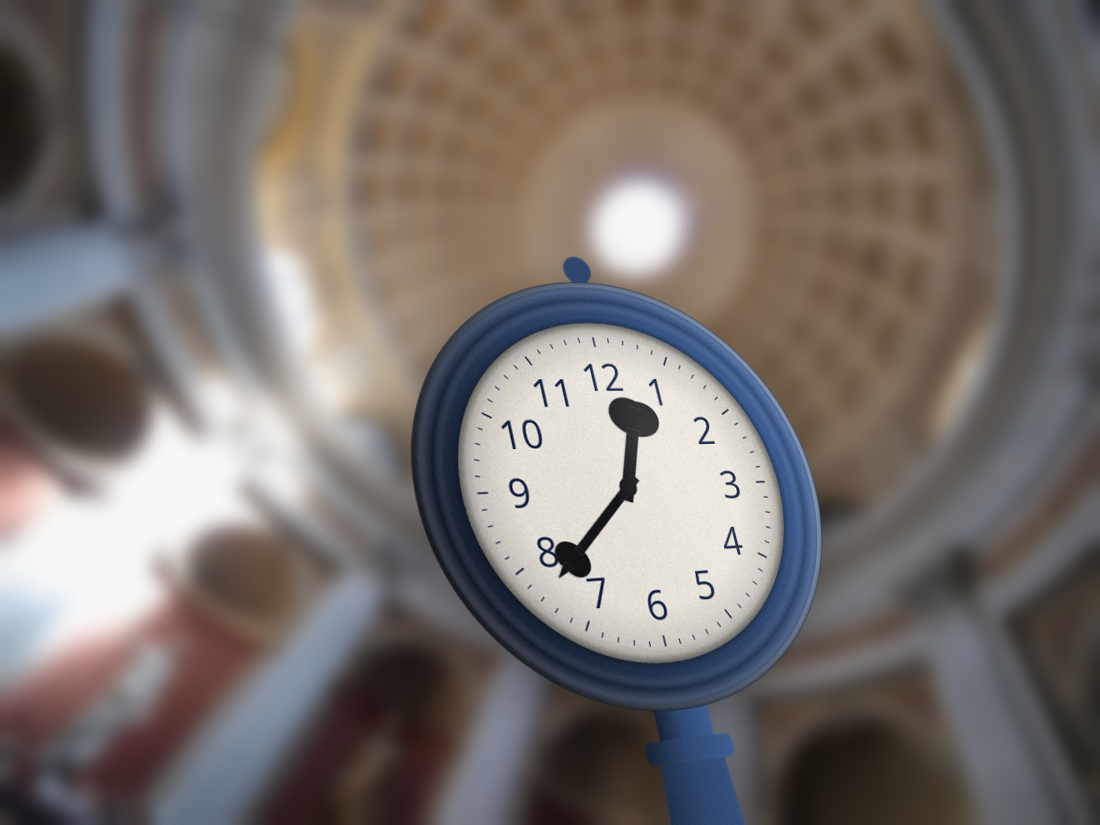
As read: h=12 m=38
